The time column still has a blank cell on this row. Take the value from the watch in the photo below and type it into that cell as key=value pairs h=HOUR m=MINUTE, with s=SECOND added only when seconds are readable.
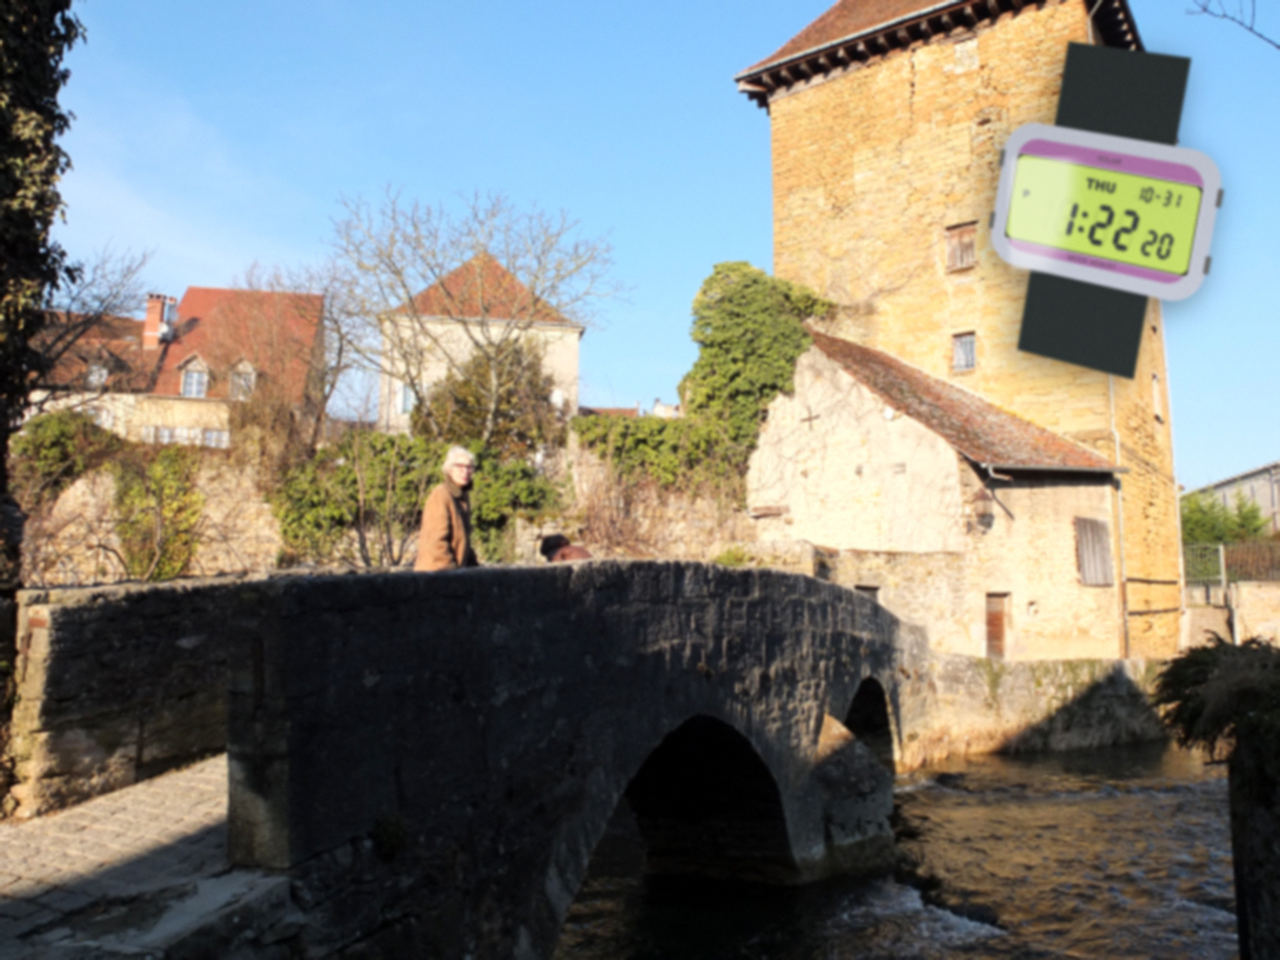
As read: h=1 m=22 s=20
